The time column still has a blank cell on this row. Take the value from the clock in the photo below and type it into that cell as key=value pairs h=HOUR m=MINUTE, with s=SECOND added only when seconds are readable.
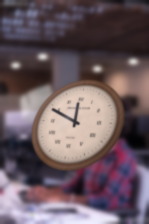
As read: h=11 m=49
